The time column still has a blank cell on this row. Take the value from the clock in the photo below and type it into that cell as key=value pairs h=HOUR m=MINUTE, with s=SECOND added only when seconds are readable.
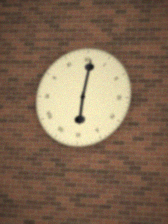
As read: h=6 m=1
